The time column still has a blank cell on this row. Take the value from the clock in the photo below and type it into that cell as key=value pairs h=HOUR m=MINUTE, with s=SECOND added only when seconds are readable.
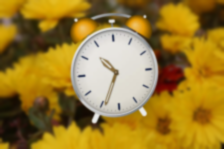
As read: h=10 m=34
